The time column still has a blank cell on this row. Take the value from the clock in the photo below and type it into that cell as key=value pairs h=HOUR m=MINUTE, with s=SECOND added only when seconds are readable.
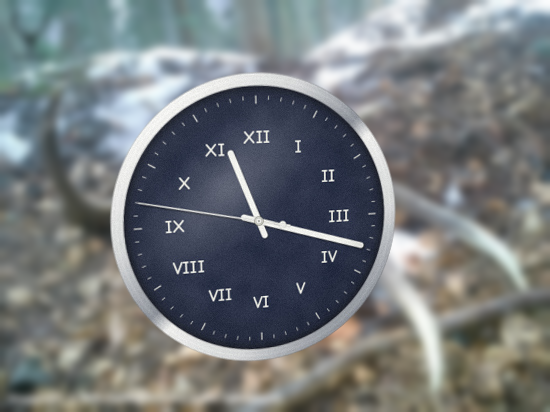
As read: h=11 m=17 s=47
